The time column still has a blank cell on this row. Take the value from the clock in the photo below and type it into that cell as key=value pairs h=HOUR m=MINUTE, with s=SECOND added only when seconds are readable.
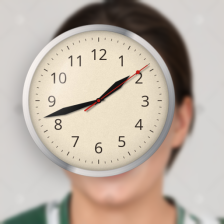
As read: h=1 m=42 s=9
